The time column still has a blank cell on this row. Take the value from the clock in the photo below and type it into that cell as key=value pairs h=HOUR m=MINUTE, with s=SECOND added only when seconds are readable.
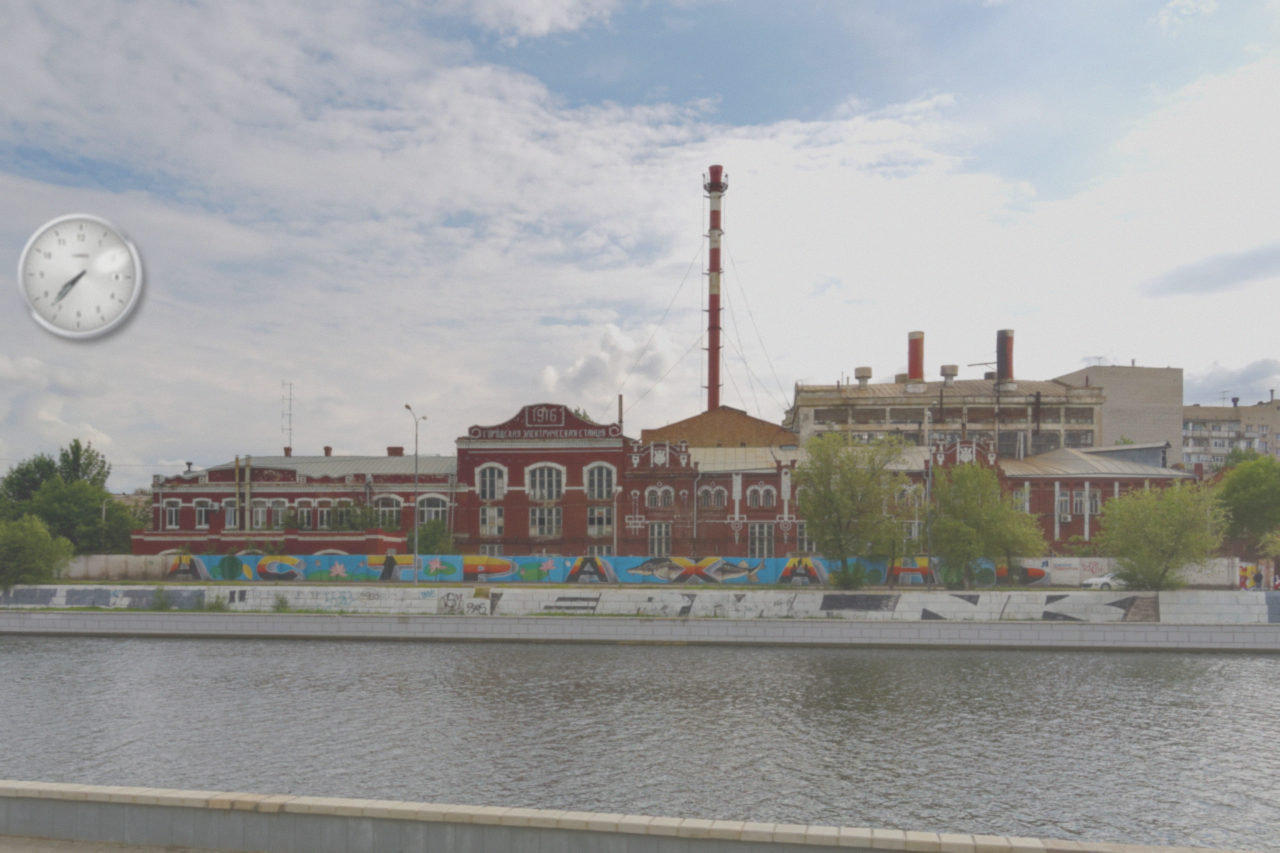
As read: h=7 m=37
